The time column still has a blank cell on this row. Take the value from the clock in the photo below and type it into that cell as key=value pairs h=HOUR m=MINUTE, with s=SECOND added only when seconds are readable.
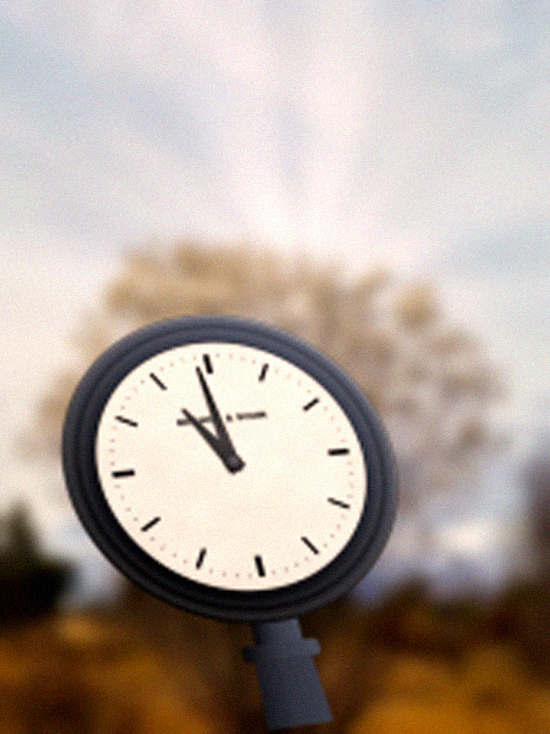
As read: h=10 m=59
